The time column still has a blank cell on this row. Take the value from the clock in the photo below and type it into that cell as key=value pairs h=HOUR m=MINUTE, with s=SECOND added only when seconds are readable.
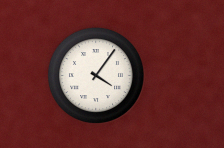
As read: h=4 m=6
